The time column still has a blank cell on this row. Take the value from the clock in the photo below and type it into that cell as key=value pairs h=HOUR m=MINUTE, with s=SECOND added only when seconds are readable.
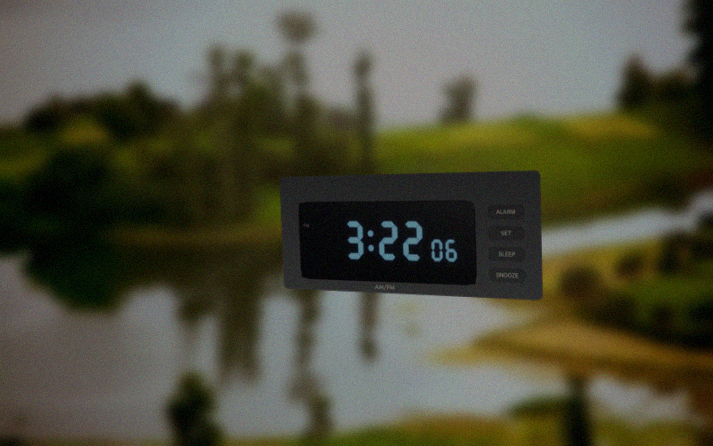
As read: h=3 m=22 s=6
